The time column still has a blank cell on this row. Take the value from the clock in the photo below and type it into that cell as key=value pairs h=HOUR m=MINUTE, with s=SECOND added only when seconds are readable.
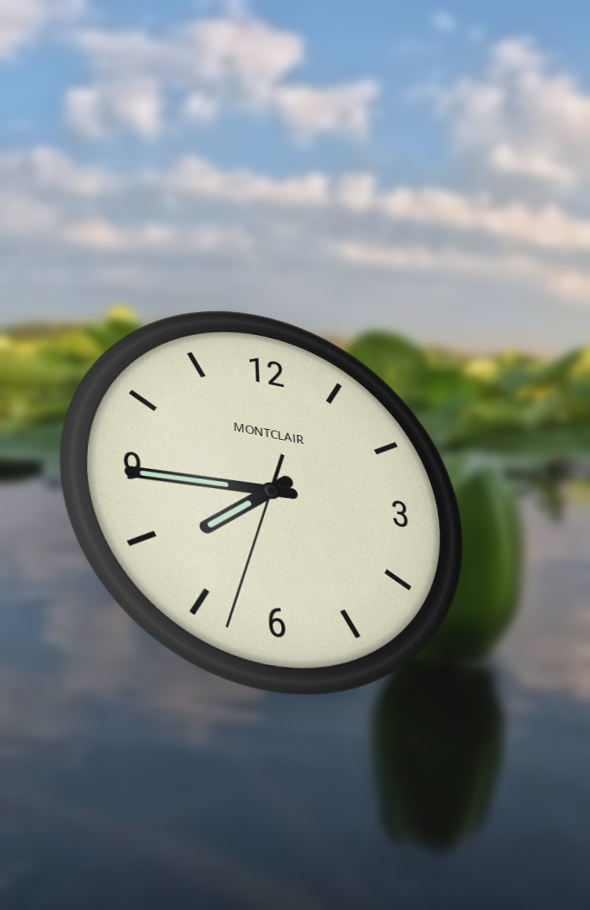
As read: h=7 m=44 s=33
